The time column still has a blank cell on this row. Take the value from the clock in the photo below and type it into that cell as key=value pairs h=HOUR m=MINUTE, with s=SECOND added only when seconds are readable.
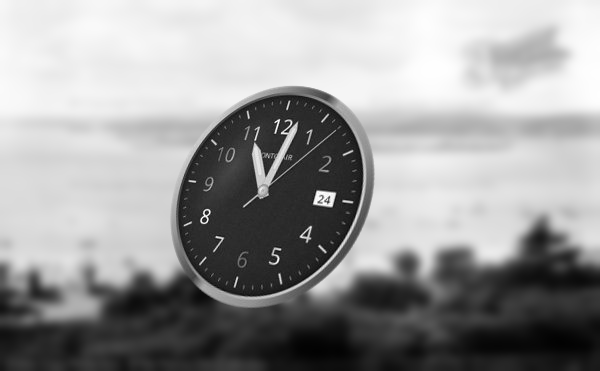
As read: h=11 m=2 s=7
